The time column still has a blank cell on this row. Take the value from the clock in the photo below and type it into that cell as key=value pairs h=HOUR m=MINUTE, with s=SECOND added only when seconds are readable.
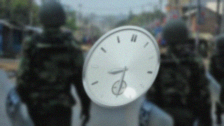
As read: h=8 m=30
